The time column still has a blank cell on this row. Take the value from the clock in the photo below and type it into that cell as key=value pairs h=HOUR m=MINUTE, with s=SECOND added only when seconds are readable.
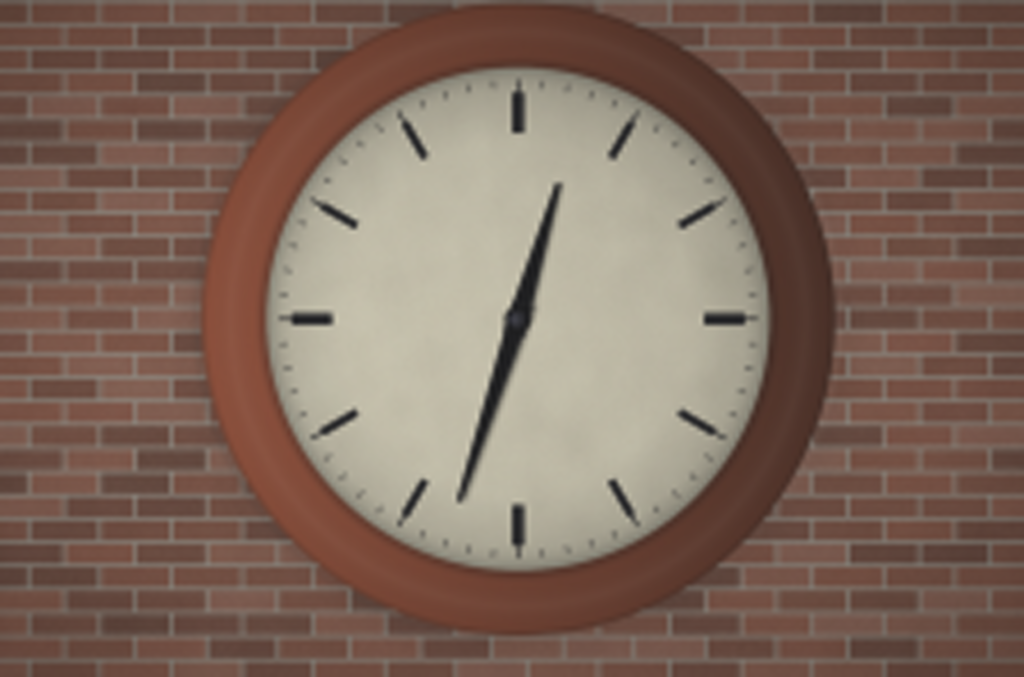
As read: h=12 m=33
